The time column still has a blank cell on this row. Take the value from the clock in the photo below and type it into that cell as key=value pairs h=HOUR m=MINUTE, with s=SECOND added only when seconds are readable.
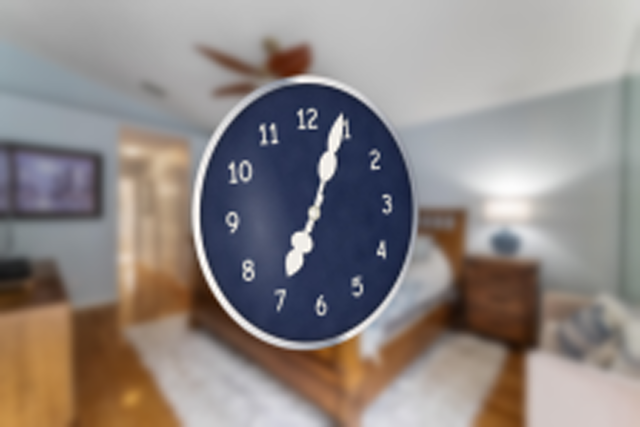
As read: h=7 m=4
